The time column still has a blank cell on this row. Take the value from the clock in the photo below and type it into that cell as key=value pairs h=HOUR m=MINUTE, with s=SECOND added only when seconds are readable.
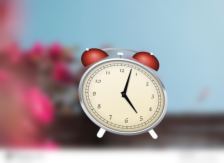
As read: h=5 m=3
